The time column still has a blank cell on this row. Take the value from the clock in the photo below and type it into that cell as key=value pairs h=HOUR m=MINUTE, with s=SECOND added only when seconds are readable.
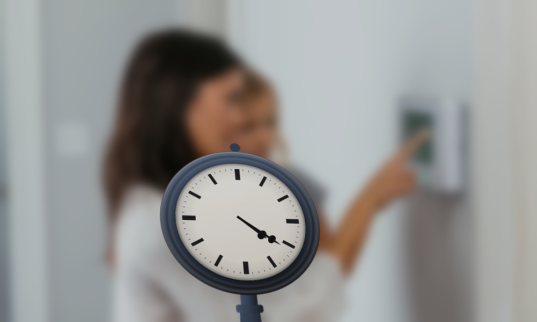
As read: h=4 m=21
